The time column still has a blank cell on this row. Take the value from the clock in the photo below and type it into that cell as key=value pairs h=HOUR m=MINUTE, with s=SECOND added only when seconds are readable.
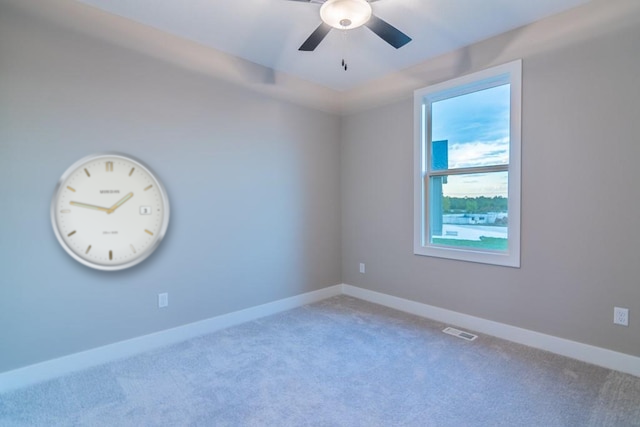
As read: h=1 m=47
